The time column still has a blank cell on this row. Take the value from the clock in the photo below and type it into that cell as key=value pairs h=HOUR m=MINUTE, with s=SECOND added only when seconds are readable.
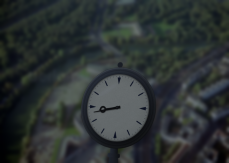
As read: h=8 m=43
